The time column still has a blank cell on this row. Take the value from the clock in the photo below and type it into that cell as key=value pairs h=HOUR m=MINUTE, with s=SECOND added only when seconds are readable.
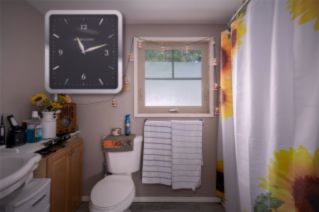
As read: h=11 m=12
